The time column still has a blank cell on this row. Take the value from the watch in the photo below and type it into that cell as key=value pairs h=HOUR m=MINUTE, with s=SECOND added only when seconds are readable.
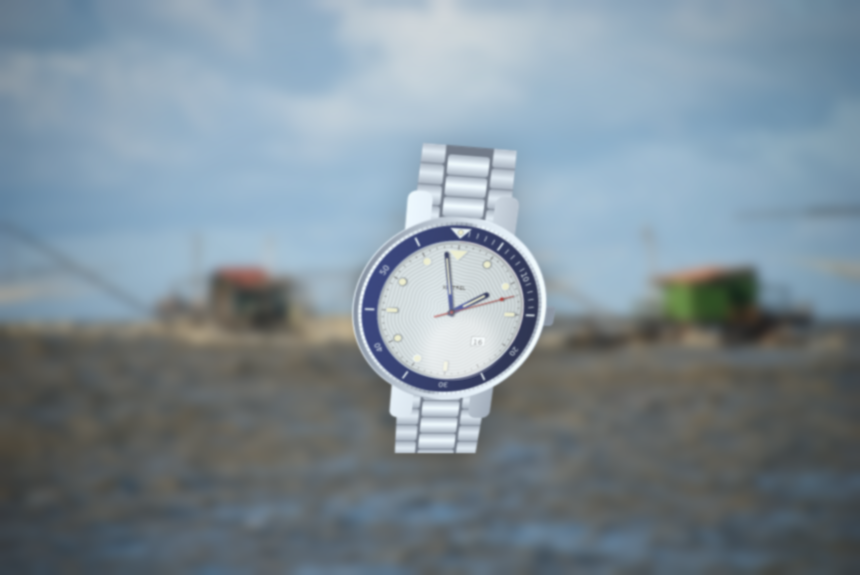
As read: h=1 m=58 s=12
